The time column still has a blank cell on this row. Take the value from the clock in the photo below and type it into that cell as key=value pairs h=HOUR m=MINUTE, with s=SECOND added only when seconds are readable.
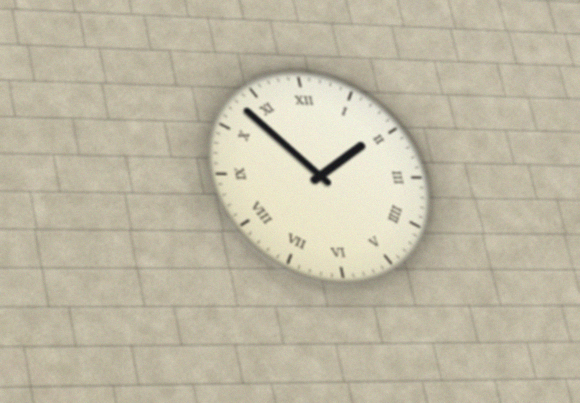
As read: h=1 m=53
